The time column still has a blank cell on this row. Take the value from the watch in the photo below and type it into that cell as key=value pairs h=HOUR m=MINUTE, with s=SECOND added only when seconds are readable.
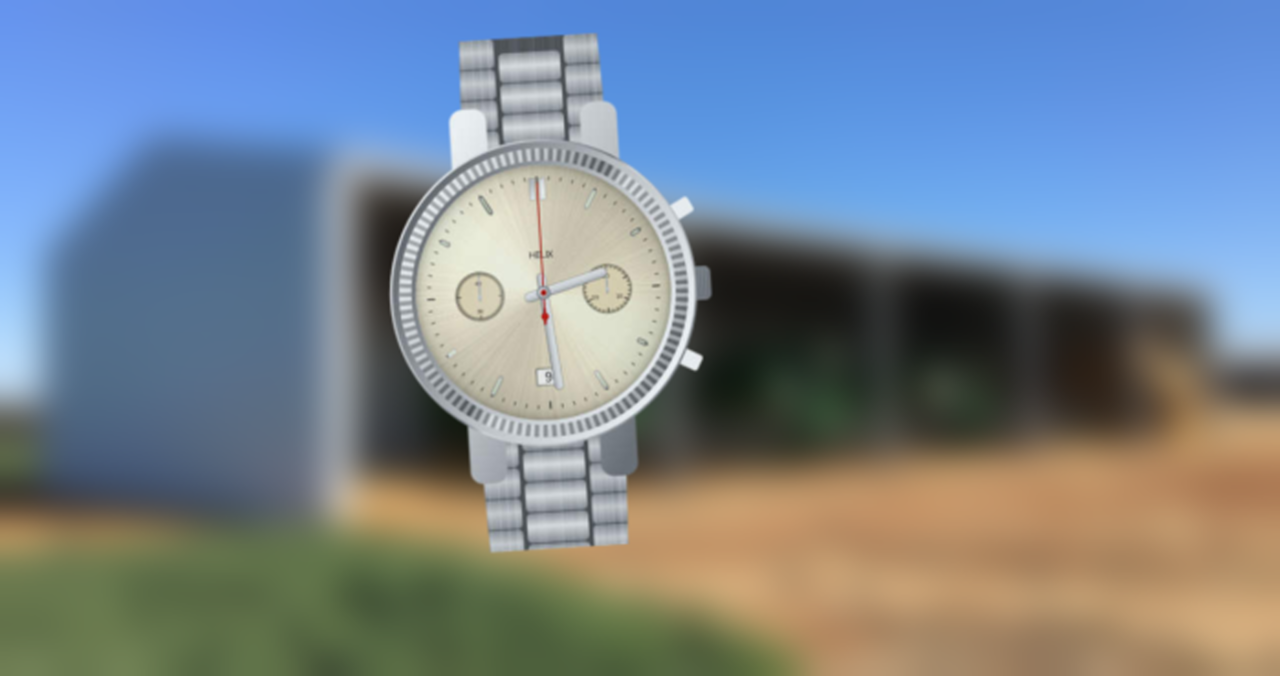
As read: h=2 m=29
